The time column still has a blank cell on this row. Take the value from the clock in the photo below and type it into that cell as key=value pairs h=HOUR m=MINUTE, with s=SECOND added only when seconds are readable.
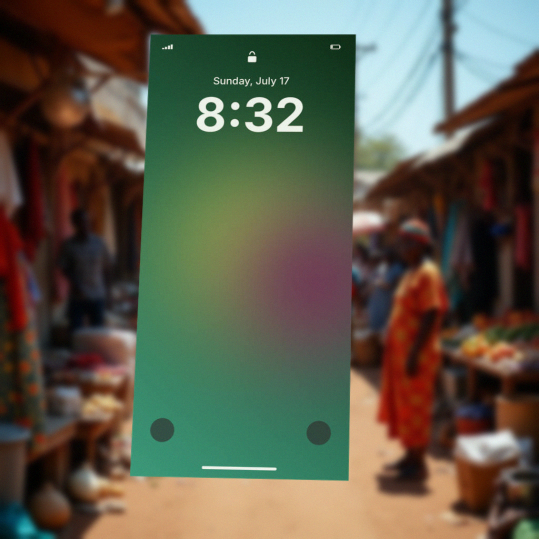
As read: h=8 m=32
